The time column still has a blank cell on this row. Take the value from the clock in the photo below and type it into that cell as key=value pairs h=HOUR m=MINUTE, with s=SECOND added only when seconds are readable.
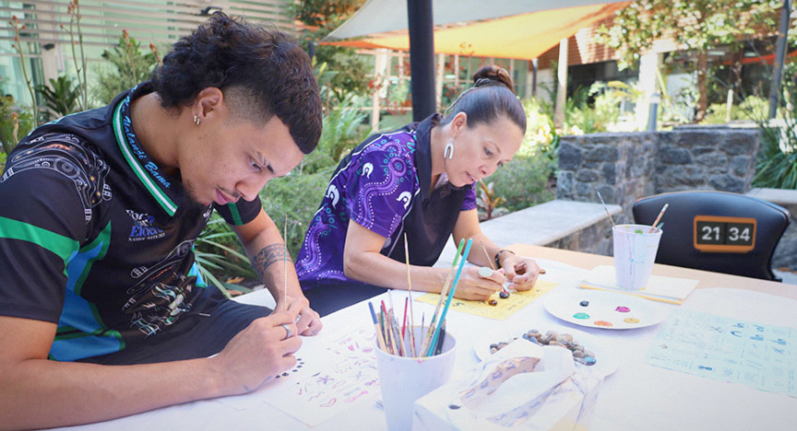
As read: h=21 m=34
